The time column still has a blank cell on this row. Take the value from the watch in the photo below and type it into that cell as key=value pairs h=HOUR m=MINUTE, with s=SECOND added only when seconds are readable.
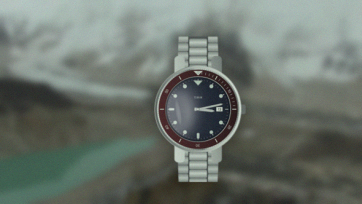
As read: h=3 m=13
